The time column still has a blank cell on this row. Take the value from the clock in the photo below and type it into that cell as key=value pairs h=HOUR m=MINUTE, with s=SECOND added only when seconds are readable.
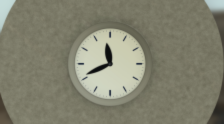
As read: h=11 m=41
